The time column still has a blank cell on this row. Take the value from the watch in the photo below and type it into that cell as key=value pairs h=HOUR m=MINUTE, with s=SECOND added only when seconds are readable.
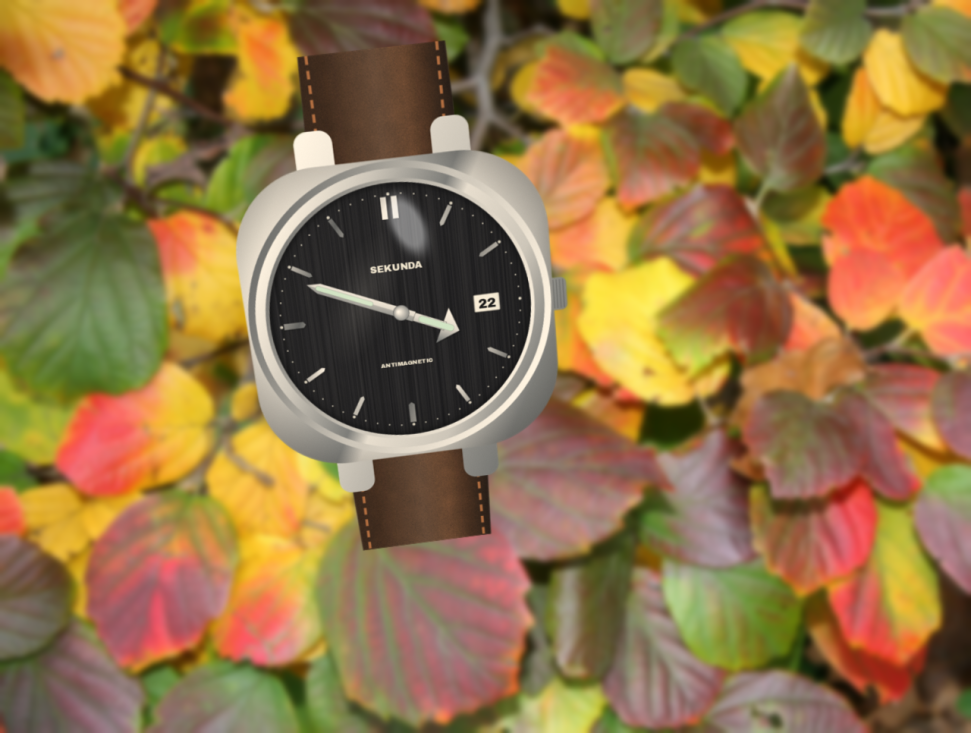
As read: h=3 m=49
